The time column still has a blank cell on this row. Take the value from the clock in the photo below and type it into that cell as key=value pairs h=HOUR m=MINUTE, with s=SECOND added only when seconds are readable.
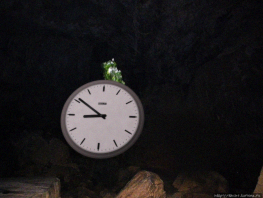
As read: h=8 m=51
